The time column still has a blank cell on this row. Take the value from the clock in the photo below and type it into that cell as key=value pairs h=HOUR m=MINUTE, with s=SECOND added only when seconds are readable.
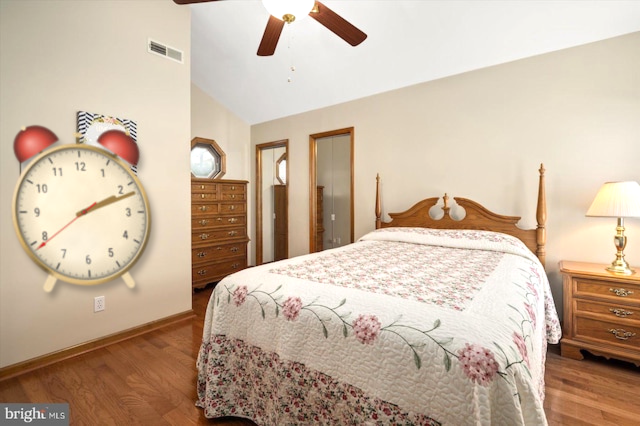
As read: h=2 m=11 s=39
